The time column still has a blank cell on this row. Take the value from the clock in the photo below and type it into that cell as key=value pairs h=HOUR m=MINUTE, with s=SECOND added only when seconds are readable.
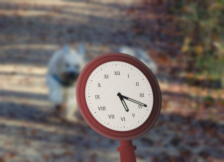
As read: h=5 m=19
